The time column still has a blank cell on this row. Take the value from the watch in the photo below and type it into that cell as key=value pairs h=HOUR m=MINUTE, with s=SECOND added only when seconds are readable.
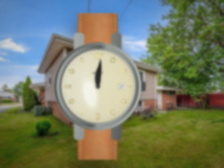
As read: h=12 m=1
